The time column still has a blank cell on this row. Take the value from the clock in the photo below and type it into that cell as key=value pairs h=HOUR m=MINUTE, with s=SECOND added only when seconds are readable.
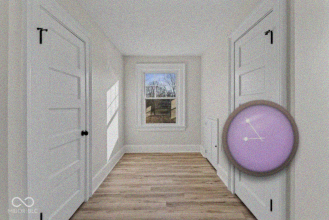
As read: h=8 m=54
